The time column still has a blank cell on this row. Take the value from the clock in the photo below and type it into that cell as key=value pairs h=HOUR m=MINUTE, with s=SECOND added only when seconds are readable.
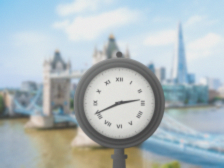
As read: h=2 m=41
